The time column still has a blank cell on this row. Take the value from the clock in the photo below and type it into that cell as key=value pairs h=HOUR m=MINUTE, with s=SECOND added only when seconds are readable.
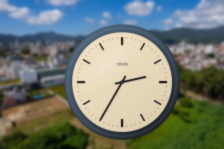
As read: h=2 m=35
